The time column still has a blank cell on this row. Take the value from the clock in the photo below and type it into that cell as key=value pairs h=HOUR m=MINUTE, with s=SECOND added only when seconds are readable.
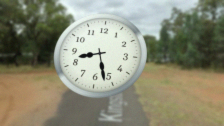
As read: h=8 m=27
